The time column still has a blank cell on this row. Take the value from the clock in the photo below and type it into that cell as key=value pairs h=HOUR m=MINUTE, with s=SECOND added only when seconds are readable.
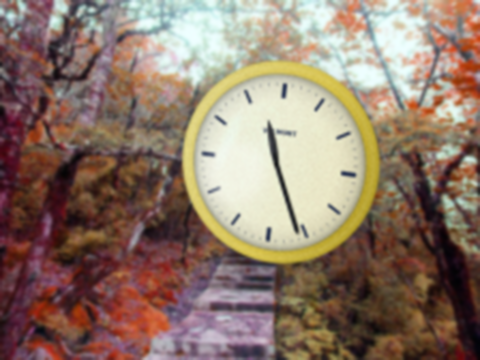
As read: h=11 m=26
